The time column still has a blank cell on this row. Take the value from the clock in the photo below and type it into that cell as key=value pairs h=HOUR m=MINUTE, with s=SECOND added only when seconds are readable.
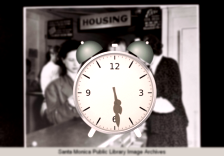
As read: h=5 m=29
